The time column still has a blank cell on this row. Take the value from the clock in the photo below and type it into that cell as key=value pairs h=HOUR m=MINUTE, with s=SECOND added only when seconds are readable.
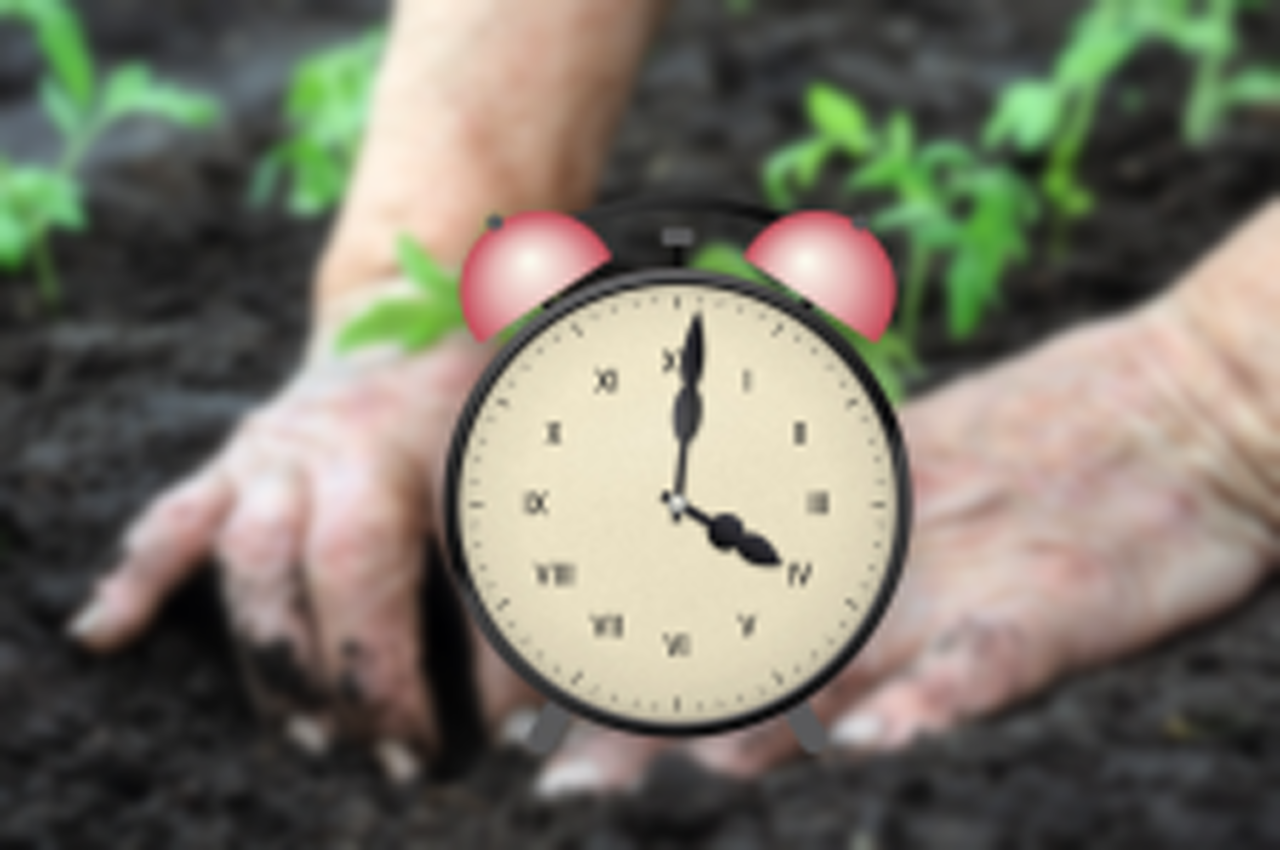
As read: h=4 m=1
